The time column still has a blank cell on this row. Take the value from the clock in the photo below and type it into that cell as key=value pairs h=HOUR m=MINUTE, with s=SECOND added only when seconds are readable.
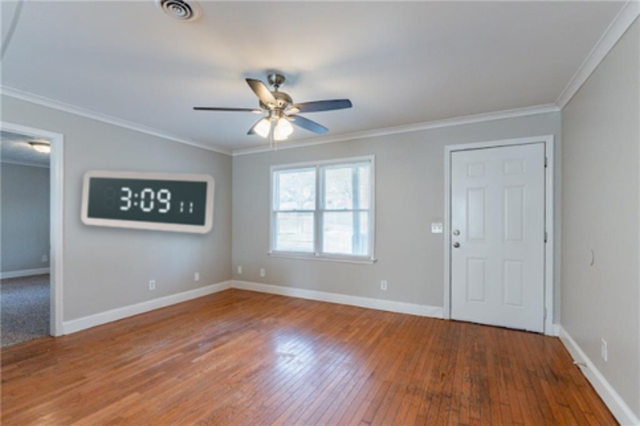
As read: h=3 m=9 s=11
